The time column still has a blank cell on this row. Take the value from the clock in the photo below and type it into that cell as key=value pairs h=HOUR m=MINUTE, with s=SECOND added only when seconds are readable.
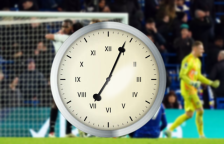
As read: h=7 m=4
